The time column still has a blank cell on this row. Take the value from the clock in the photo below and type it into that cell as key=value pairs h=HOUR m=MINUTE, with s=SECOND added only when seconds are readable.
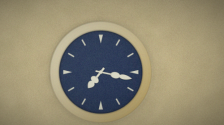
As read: h=7 m=17
